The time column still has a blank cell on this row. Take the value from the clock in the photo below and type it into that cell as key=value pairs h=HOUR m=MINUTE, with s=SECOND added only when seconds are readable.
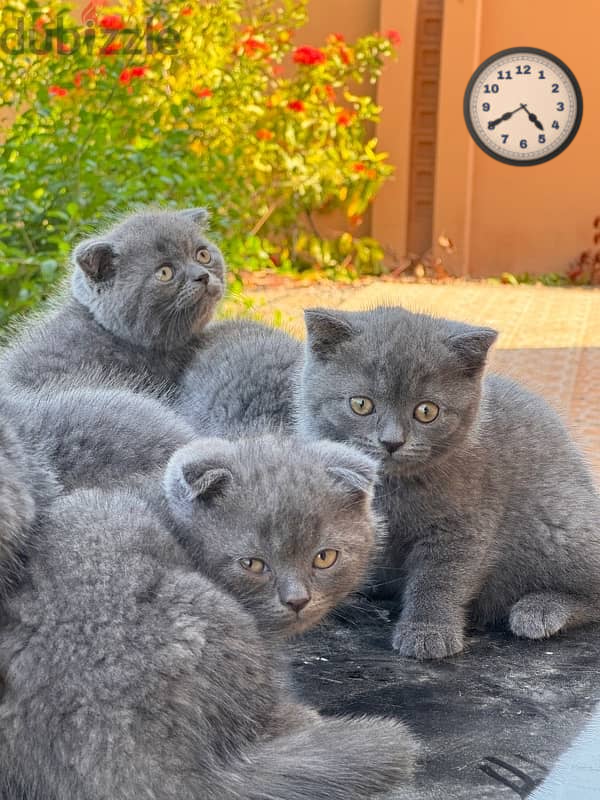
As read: h=4 m=40
